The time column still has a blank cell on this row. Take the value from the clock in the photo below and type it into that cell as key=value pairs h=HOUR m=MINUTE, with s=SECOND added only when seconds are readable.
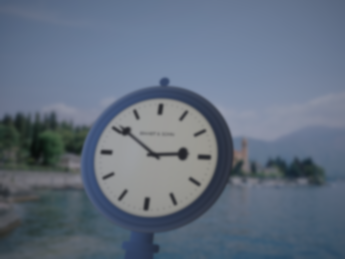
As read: h=2 m=51
